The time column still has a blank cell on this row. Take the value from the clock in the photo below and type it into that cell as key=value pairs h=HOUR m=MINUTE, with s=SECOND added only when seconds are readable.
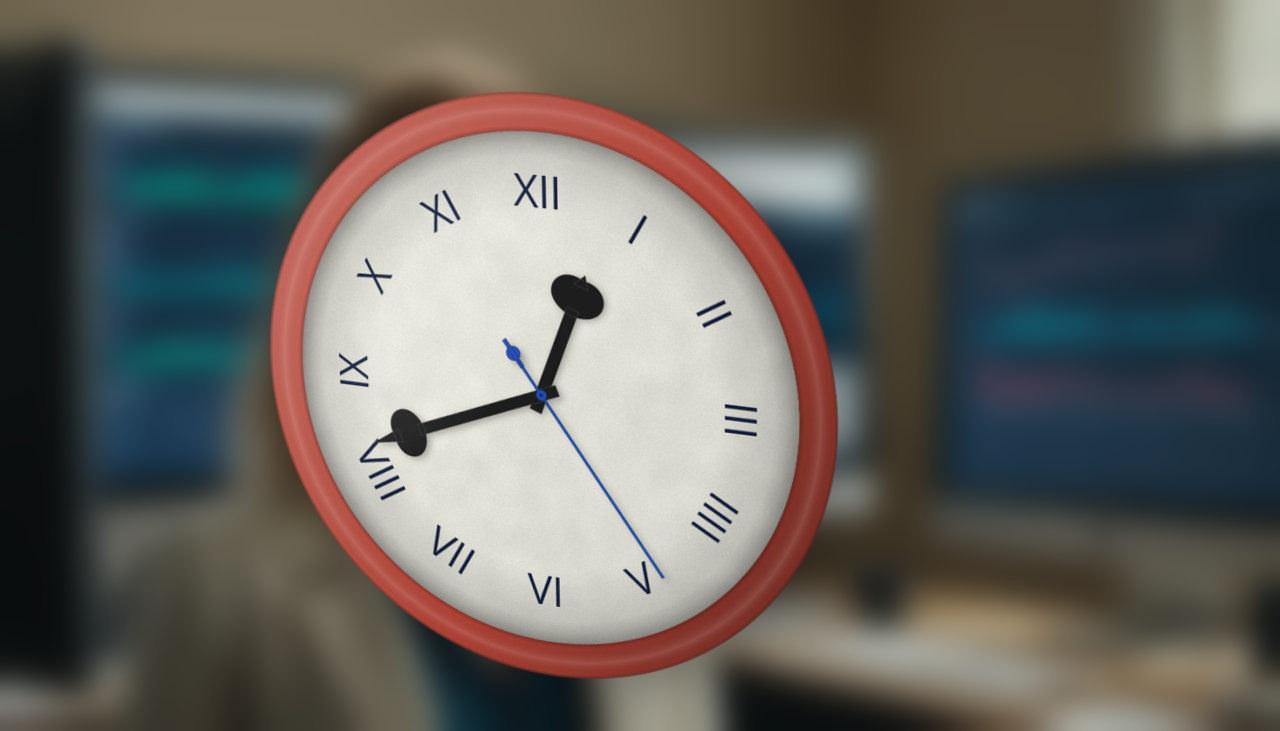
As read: h=12 m=41 s=24
